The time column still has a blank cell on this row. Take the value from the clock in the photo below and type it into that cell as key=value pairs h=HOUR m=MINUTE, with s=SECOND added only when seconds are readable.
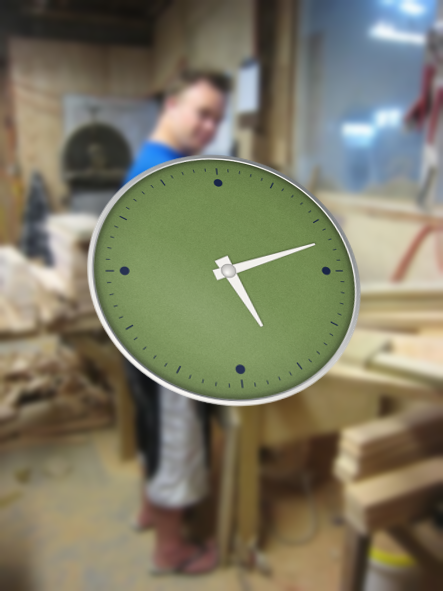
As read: h=5 m=12
